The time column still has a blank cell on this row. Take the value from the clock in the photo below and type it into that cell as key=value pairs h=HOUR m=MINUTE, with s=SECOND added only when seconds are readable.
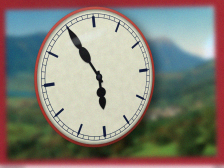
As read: h=5 m=55
